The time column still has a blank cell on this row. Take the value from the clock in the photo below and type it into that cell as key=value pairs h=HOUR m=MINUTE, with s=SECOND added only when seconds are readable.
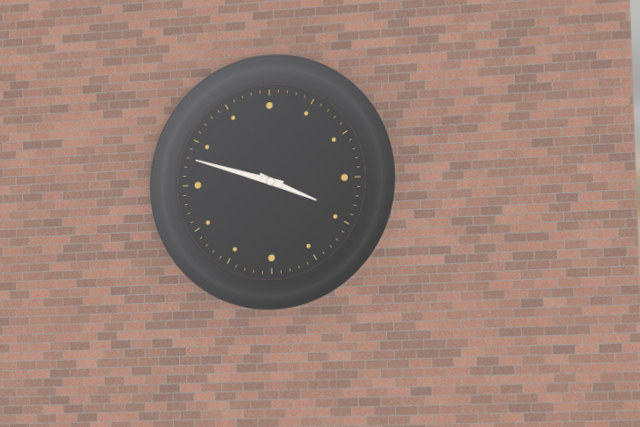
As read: h=3 m=48
